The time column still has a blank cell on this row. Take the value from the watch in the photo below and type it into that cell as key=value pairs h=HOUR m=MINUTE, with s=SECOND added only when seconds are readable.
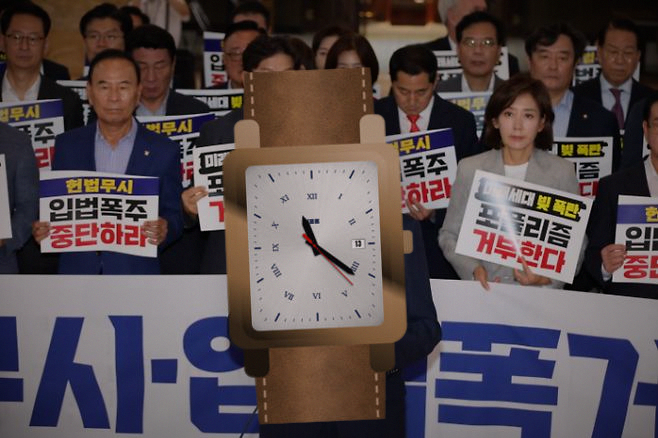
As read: h=11 m=21 s=23
